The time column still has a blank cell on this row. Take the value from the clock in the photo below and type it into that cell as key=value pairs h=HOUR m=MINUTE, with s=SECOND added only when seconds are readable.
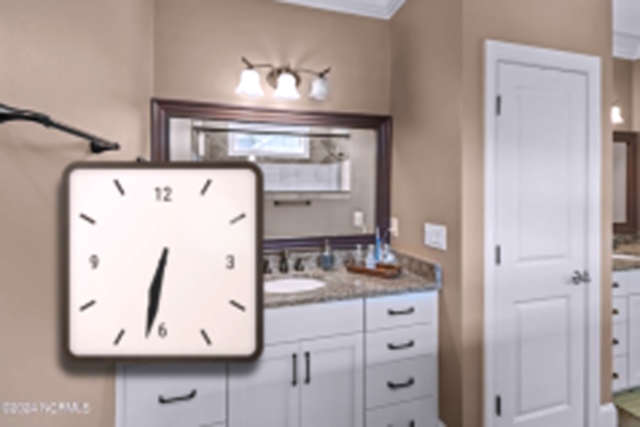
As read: h=6 m=32
